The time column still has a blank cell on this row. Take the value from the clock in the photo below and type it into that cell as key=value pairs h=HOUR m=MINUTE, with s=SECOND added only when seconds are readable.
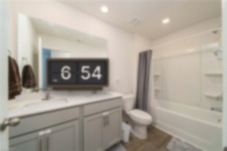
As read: h=6 m=54
